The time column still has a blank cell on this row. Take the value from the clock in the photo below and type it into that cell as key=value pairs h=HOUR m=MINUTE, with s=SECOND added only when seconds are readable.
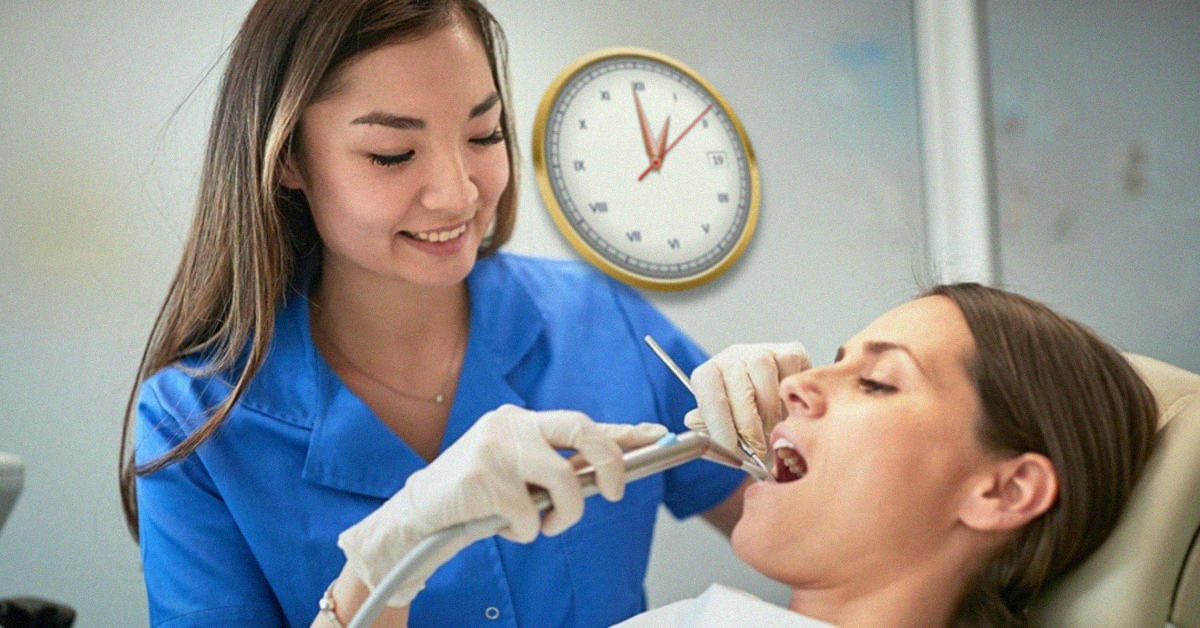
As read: h=12 m=59 s=9
